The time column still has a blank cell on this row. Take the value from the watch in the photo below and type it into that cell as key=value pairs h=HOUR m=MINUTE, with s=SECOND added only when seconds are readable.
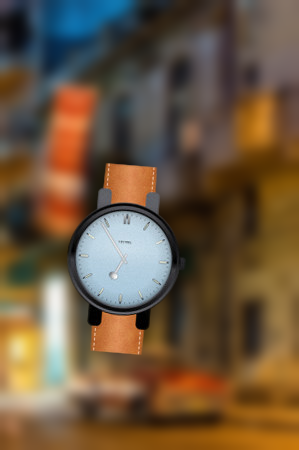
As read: h=6 m=54
